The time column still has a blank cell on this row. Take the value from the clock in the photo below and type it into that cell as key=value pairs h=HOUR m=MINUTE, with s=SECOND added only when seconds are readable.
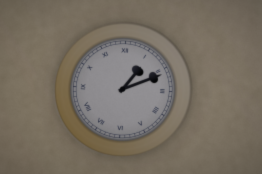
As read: h=1 m=11
